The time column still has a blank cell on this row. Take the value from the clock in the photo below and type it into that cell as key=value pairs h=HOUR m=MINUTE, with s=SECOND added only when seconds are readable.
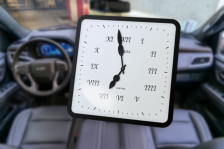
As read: h=6 m=58
